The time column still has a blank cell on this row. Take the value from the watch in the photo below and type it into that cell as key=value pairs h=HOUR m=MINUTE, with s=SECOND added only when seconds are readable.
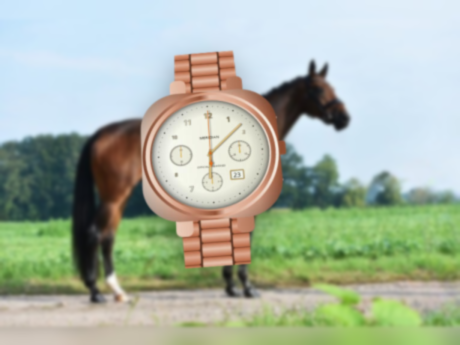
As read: h=6 m=8
